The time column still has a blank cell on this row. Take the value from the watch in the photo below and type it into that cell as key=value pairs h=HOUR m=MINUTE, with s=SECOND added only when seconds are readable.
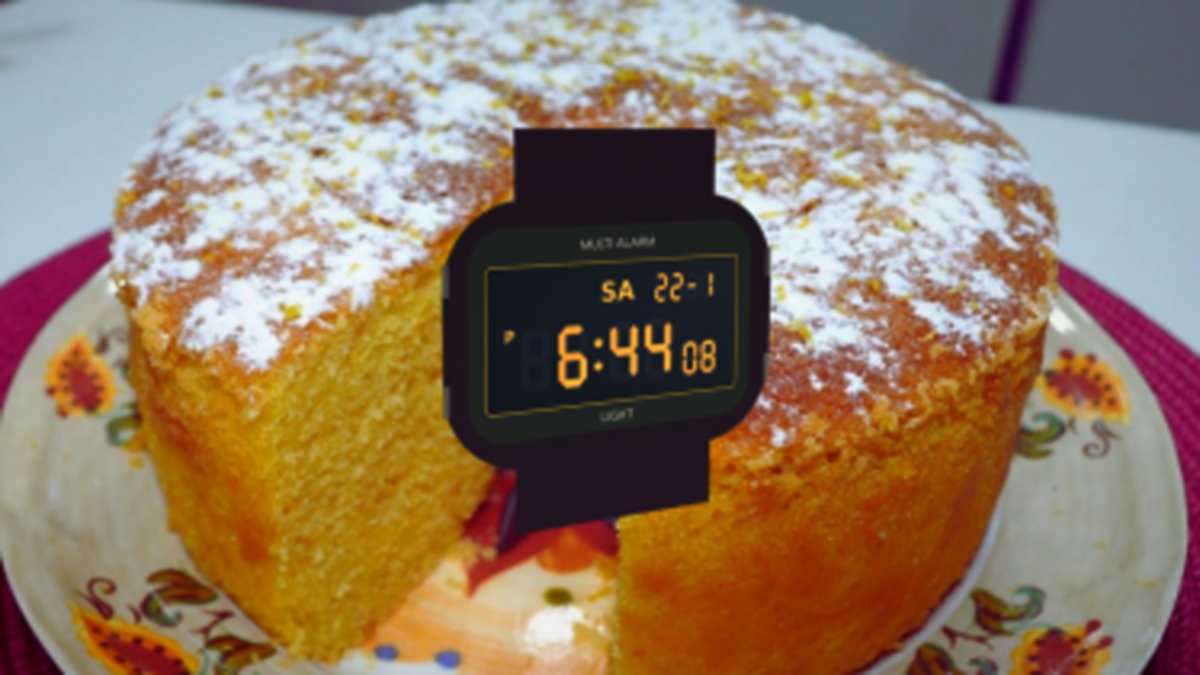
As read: h=6 m=44 s=8
